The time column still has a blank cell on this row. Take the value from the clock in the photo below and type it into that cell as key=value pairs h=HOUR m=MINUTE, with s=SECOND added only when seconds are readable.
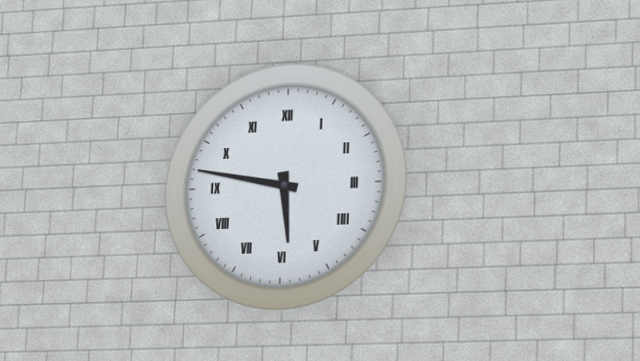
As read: h=5 m=47
